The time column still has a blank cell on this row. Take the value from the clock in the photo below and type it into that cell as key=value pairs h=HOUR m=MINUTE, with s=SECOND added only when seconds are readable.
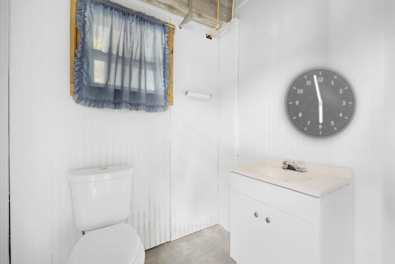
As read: h=5 m=58
